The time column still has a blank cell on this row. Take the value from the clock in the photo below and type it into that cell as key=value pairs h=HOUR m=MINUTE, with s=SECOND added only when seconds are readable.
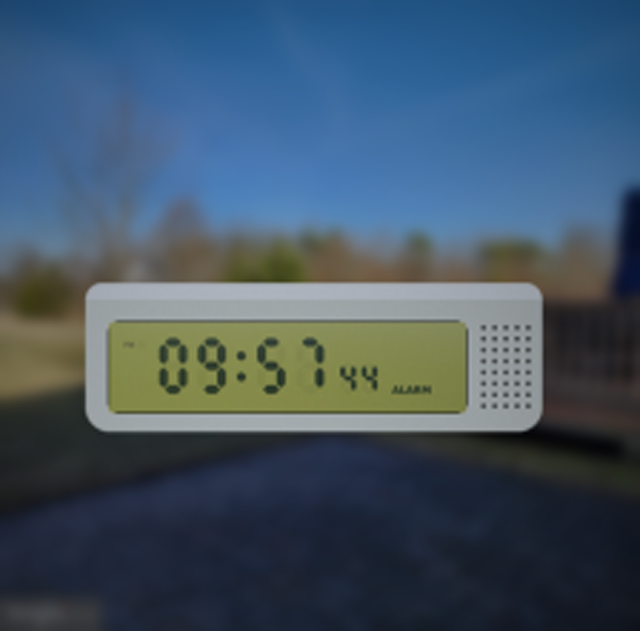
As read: h=9 m=57 s=44
